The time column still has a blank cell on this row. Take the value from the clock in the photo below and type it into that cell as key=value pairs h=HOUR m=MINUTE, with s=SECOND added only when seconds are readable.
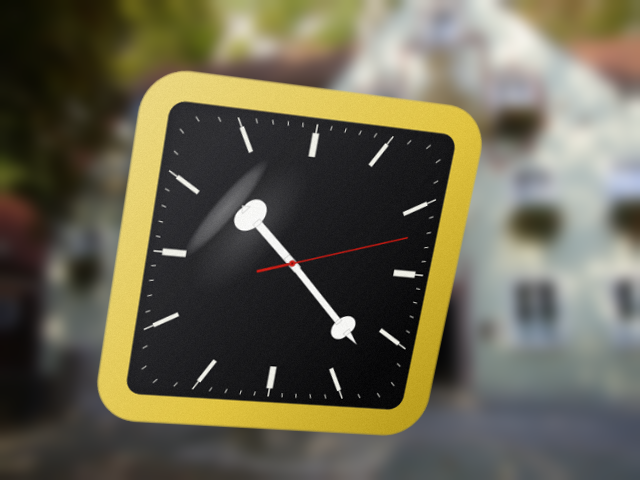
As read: h=10 m=22 s=12
